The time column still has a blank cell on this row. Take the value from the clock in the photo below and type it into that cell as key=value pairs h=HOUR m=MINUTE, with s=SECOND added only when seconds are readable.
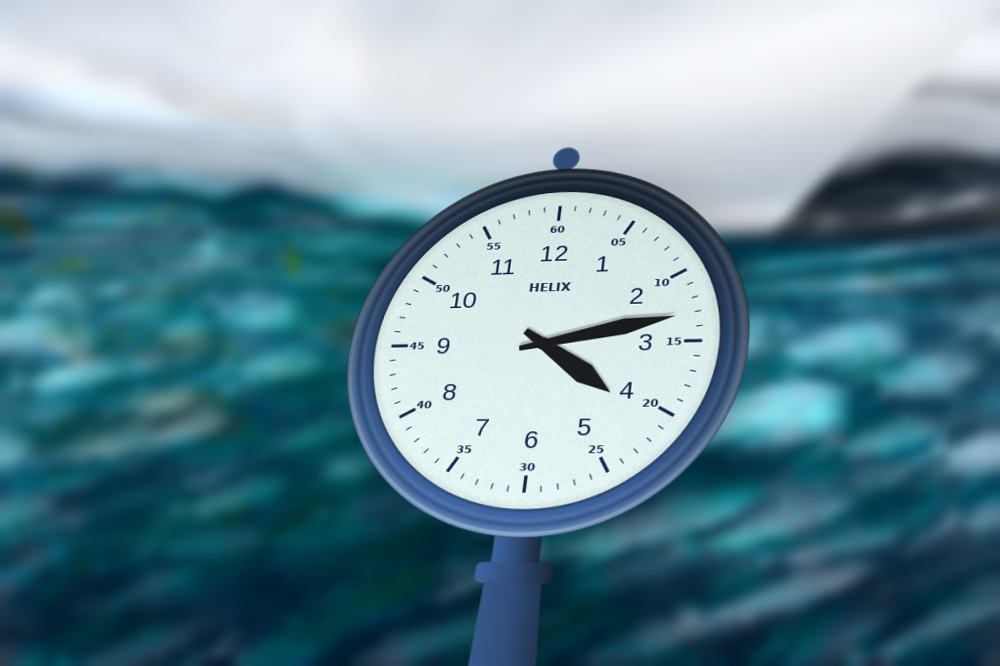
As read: h=4 m=13
